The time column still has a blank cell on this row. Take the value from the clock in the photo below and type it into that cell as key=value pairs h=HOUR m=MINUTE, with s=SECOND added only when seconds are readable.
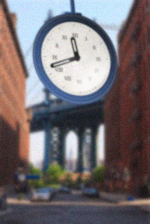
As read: h=11 m=42
